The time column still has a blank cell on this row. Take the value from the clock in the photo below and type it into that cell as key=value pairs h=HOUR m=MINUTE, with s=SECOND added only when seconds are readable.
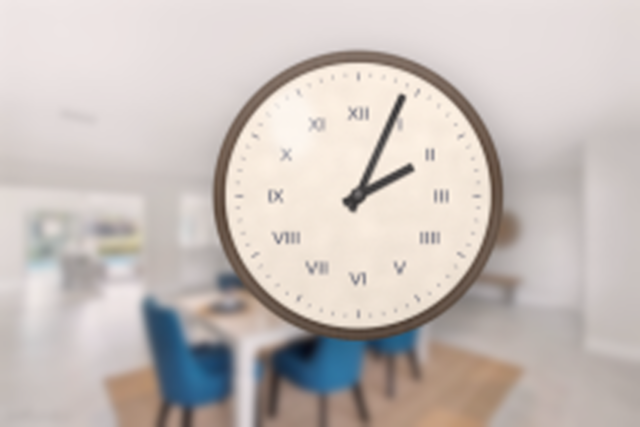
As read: h=2 m=4
